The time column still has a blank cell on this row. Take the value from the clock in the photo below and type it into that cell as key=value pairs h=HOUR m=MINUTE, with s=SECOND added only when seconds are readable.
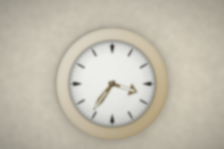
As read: h=3 m=36
